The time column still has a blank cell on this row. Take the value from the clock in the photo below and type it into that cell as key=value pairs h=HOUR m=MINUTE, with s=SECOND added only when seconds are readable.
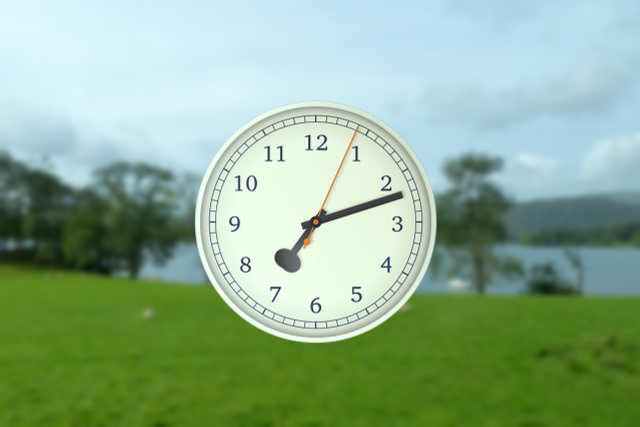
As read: h=7 m=12 s=4
